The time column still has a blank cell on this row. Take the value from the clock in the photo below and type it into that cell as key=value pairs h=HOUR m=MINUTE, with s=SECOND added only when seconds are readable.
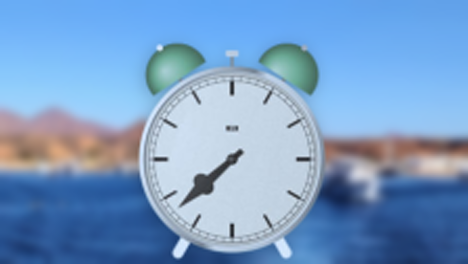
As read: h=7 m=38
